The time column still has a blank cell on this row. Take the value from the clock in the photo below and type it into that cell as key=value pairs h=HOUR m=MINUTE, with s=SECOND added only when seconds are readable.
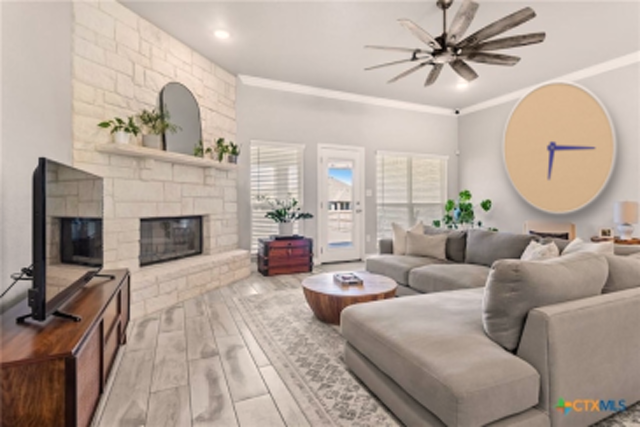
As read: h=6 m=15
